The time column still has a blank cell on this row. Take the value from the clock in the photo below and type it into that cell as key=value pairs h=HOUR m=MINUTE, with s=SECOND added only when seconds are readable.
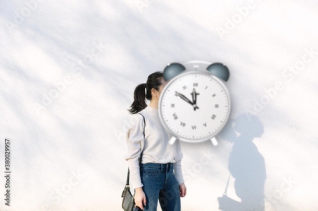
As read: h=11 m=51
